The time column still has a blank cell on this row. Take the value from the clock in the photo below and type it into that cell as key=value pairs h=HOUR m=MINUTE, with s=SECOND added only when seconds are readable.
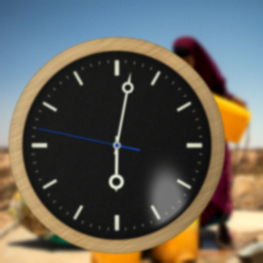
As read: h=6 m=1 s=47
